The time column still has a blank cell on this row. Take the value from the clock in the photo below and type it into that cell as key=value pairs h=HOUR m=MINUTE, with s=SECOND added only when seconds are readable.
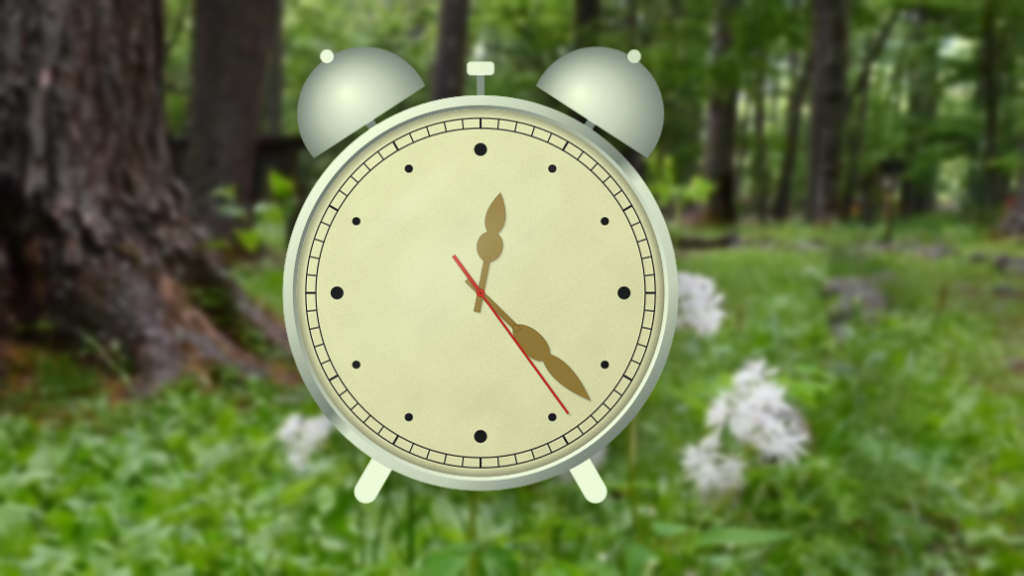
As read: h=12 m=22 s=24
